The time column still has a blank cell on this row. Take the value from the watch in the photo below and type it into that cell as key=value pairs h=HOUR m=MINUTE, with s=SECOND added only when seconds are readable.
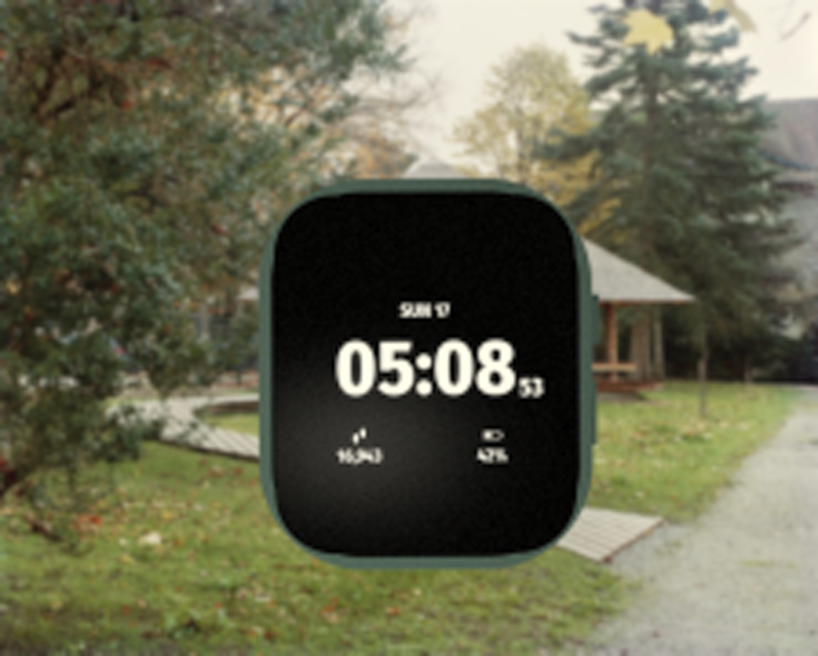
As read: h=5 m=8
